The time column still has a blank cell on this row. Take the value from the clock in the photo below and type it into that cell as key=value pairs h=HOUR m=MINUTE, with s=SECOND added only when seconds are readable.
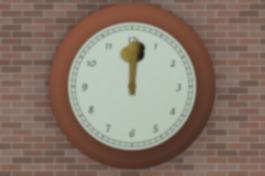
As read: h=12 m=1
